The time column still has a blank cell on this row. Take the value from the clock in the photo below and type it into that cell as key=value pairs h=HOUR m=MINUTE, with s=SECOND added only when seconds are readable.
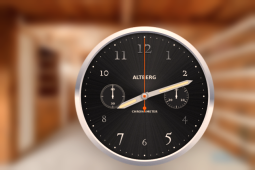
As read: h=8 m=12
